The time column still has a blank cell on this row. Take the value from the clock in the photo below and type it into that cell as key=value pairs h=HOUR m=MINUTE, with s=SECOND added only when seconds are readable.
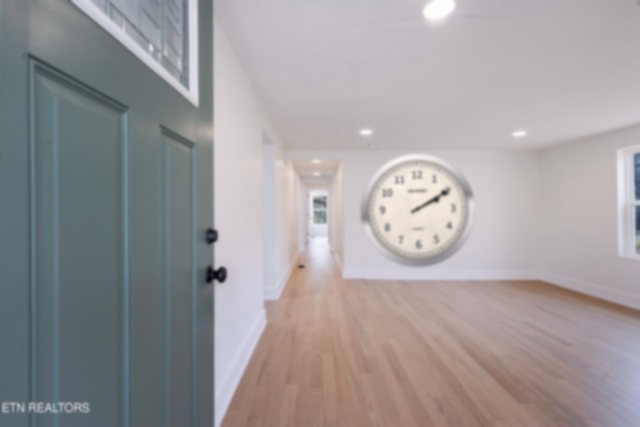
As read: h=2 m=10
